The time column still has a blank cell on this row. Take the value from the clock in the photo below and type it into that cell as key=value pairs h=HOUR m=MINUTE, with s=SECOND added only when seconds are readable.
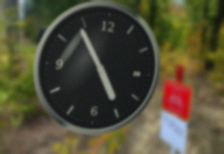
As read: h=4 m=54
